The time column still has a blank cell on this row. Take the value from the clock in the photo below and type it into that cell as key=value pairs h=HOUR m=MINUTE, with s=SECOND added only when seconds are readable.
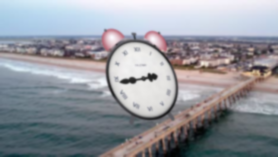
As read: h=2 m=44
